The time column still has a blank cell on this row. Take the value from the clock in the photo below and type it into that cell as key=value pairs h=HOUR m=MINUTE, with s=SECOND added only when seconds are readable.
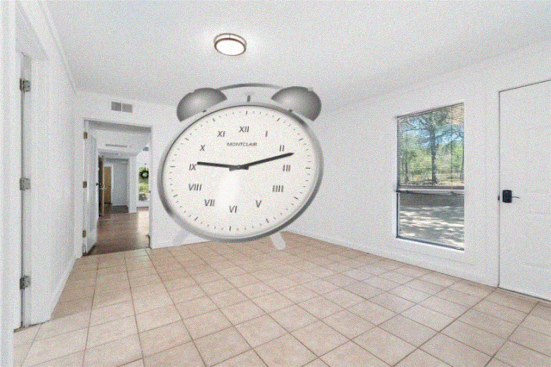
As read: h=9 m=12
